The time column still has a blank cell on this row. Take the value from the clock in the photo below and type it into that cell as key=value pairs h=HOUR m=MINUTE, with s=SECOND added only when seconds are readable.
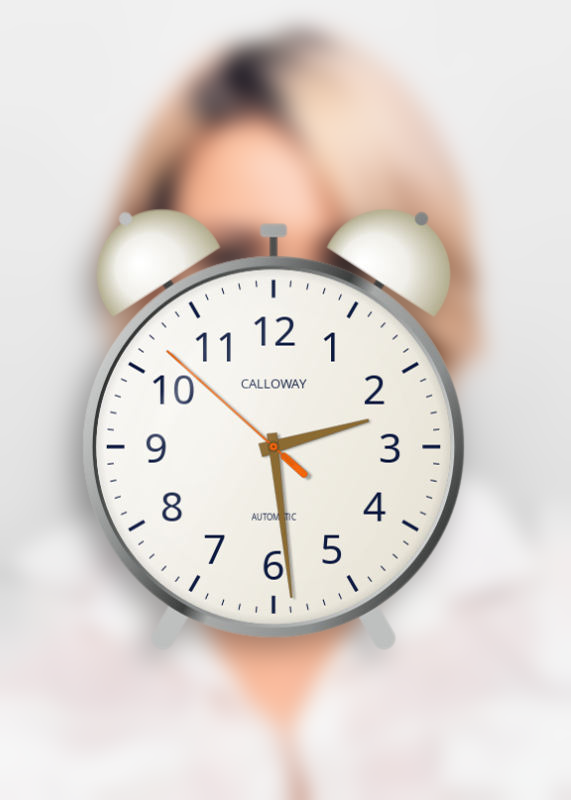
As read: h=2 m=28 s=52
